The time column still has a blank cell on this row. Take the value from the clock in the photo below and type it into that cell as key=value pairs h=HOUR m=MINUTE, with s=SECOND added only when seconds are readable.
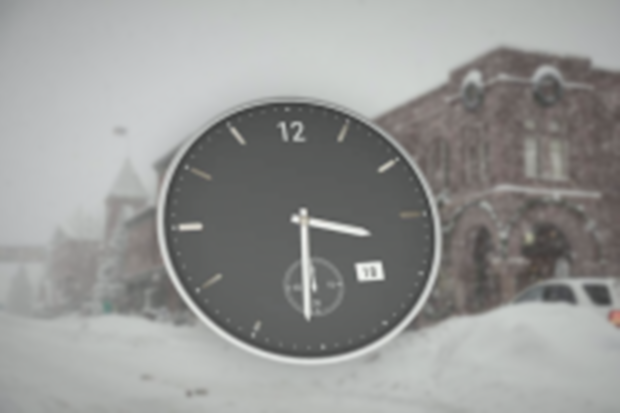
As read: h=3 m=31
